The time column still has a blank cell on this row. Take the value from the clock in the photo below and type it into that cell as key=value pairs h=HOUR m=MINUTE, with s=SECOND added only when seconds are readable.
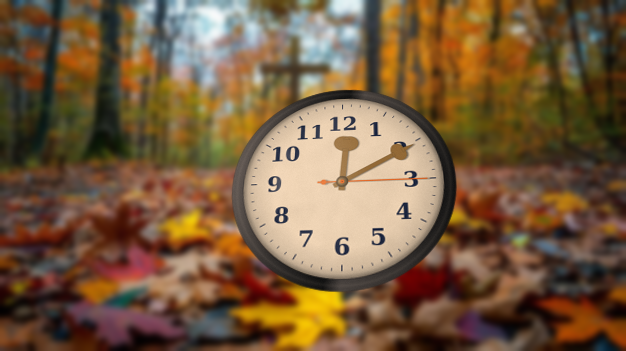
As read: h=12 m=10 s=15
